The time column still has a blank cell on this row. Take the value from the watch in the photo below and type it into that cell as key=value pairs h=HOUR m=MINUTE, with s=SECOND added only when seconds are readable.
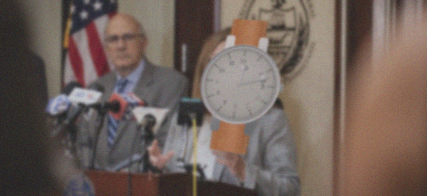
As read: h=12 m=12
